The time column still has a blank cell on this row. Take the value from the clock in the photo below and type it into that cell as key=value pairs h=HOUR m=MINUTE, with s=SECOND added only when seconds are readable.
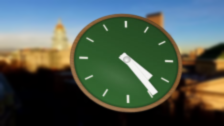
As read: h=4 m=24
